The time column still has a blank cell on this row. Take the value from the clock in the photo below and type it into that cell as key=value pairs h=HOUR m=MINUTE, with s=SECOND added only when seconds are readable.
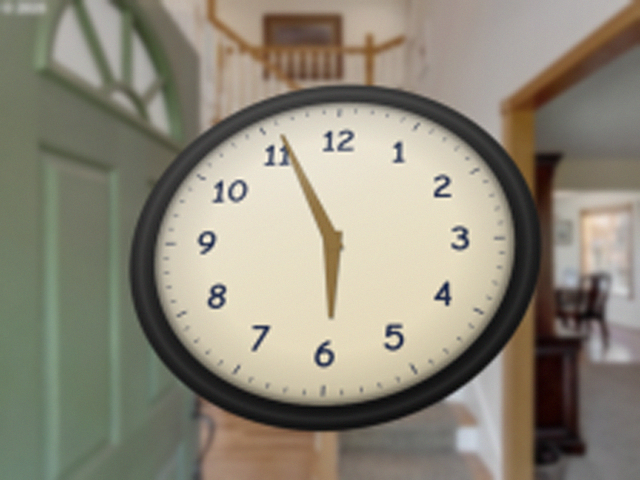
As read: h=5 m=56
